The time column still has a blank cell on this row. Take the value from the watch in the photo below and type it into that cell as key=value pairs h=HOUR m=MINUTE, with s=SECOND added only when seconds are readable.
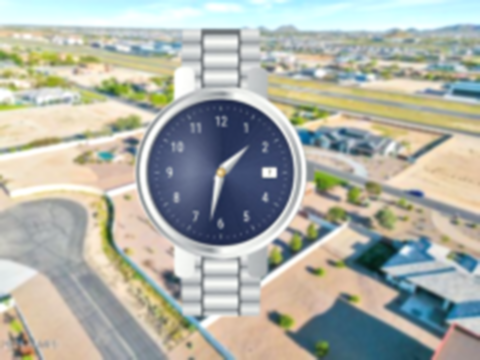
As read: h=1 m=32
